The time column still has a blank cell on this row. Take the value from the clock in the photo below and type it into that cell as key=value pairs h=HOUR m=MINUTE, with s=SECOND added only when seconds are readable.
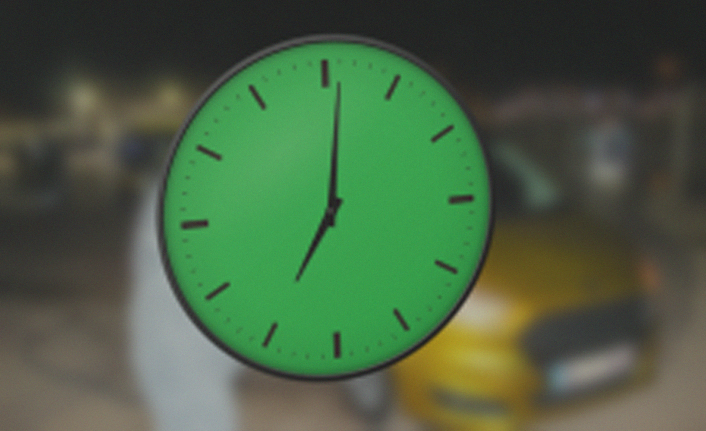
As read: h=7 m=1
